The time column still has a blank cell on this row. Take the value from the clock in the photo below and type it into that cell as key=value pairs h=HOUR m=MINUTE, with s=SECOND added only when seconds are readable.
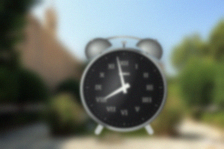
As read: h=7 m=58
